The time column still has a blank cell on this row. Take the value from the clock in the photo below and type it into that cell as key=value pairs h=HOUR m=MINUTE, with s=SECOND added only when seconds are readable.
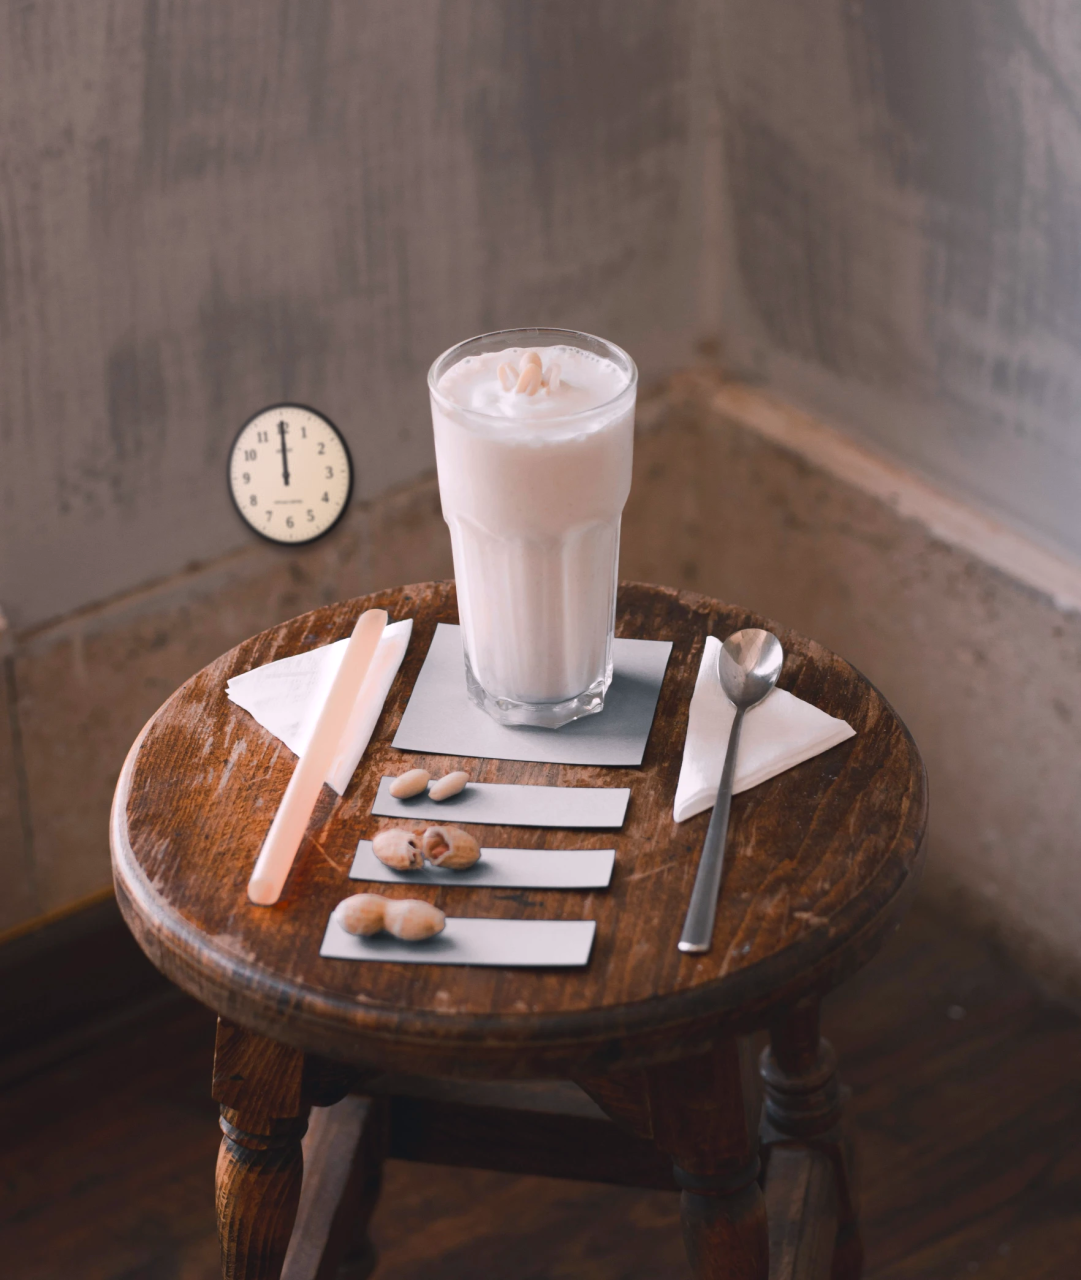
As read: h=12 m=0
